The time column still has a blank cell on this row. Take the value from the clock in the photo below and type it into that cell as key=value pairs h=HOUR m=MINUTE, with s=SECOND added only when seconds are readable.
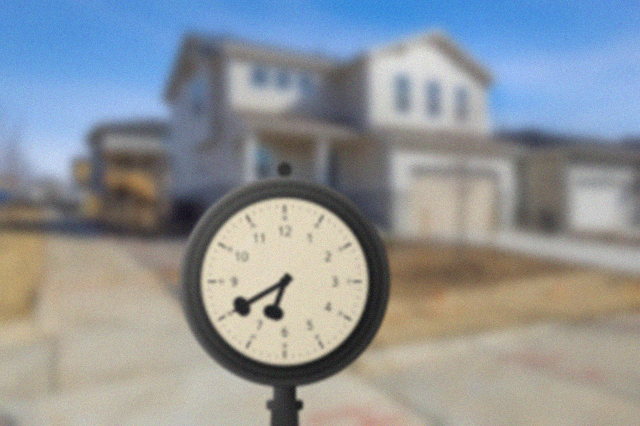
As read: h=6 m=40
